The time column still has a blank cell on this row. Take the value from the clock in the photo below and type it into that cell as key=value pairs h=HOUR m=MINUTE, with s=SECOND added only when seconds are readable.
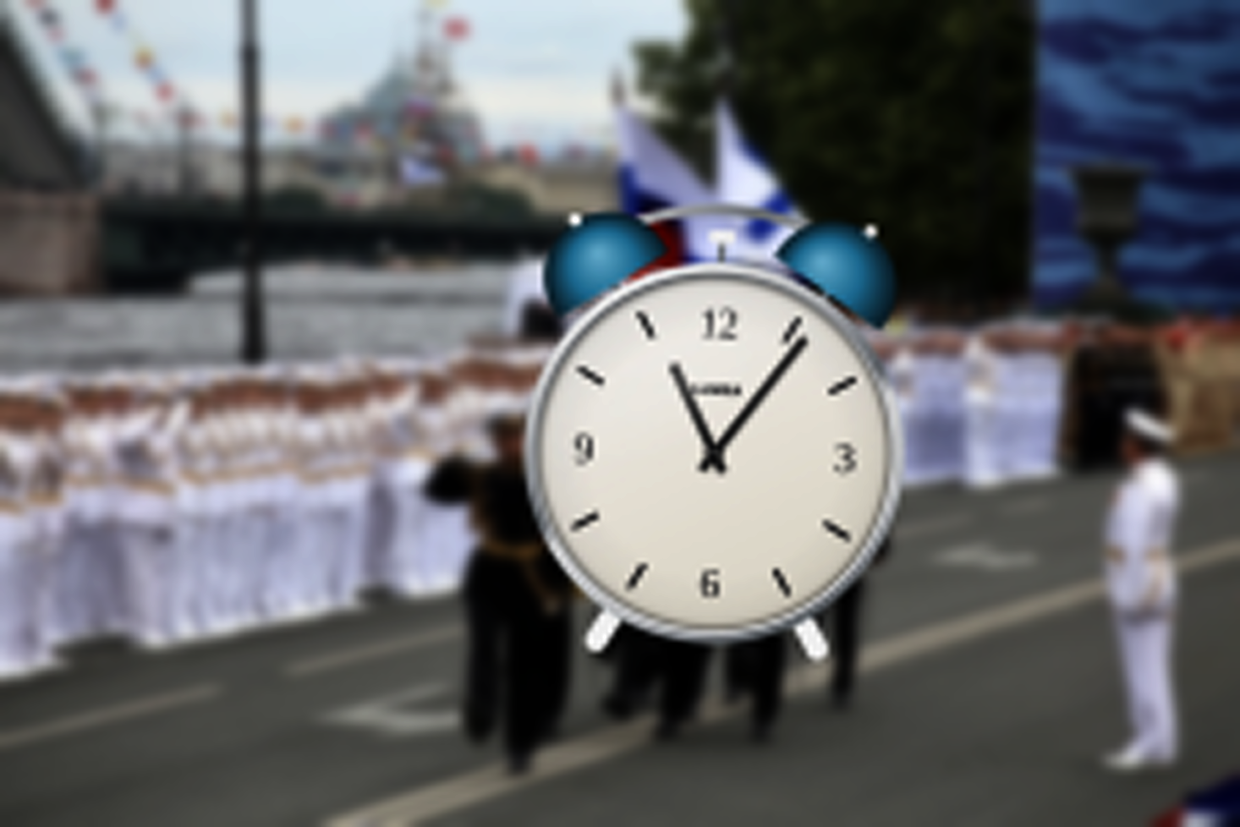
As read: h=11 m=6
